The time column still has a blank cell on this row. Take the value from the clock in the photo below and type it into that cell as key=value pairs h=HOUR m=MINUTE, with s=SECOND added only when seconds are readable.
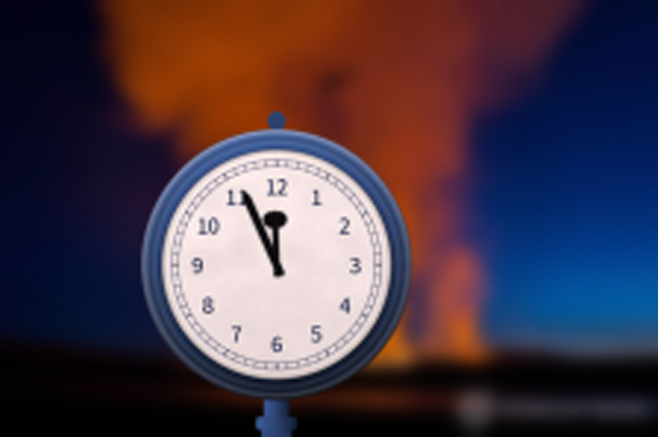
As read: h=11 m=56
